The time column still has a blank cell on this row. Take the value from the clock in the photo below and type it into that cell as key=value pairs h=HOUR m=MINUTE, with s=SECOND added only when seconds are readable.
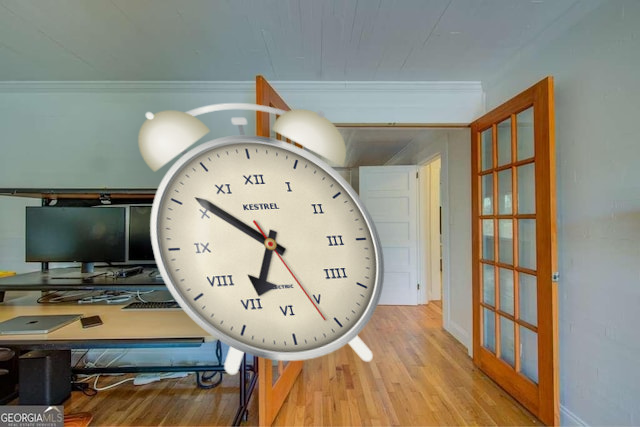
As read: h=6 m=51 s=26
